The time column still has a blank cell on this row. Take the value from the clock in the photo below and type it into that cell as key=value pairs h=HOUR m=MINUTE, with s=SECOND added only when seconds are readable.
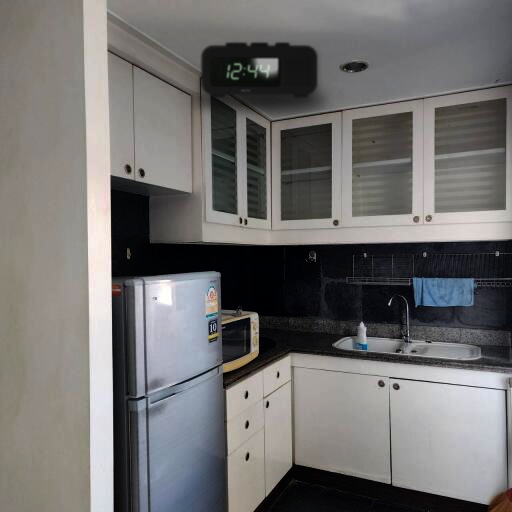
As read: h=12 m=44
